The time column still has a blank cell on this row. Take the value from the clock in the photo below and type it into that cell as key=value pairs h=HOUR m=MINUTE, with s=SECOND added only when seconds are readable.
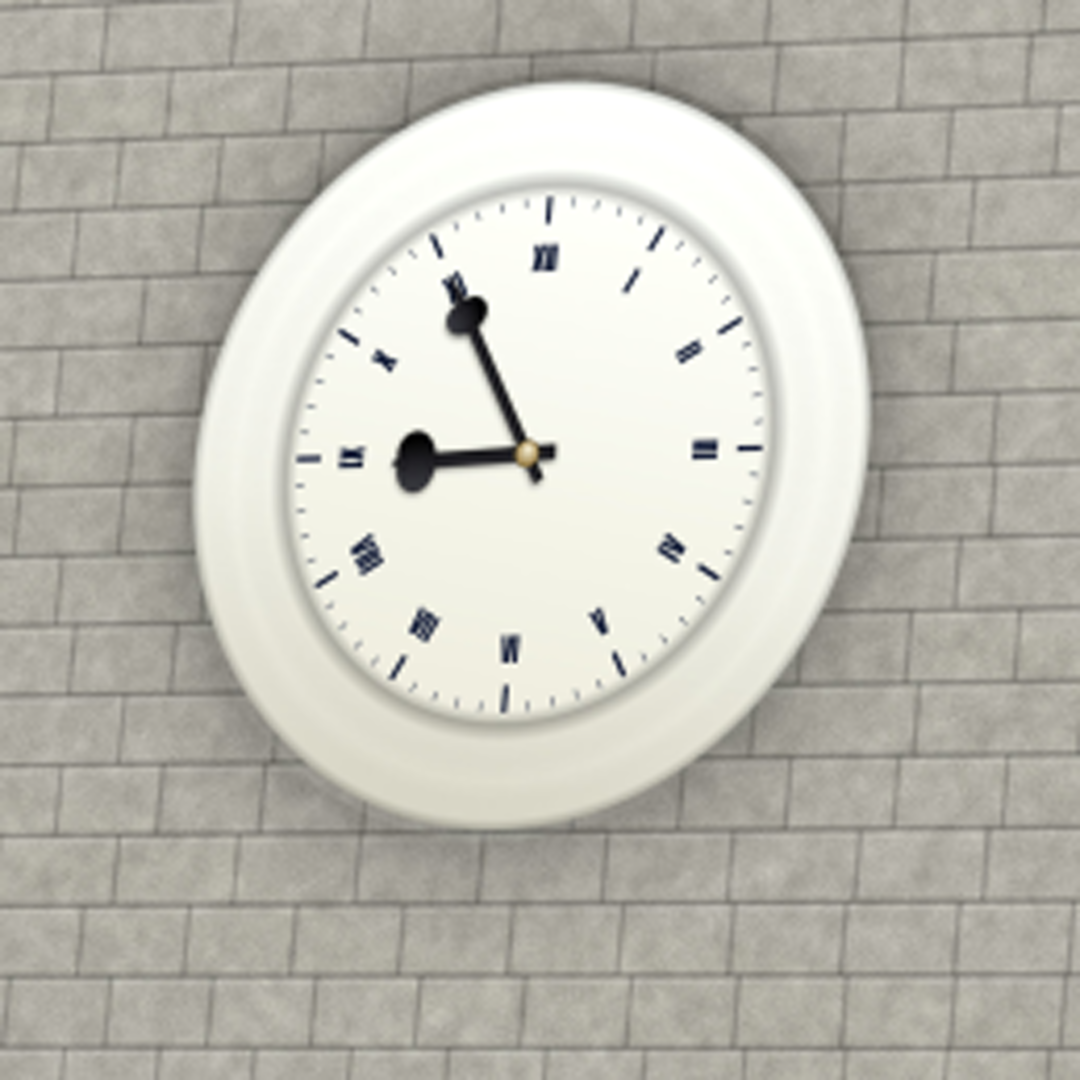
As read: h=8 m=55
